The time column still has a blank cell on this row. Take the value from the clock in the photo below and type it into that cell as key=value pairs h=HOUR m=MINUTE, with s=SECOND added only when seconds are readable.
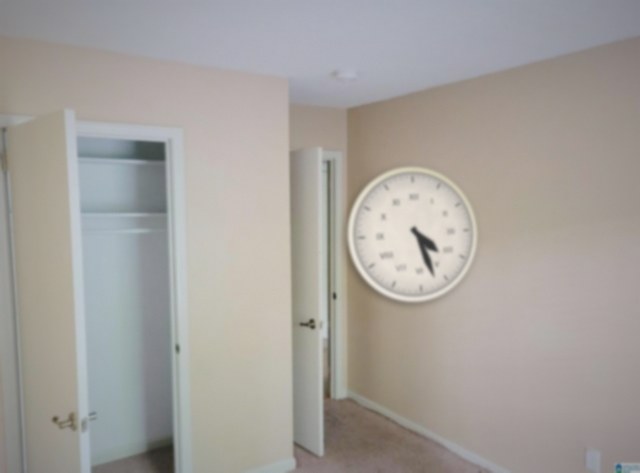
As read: h=4 m=27
